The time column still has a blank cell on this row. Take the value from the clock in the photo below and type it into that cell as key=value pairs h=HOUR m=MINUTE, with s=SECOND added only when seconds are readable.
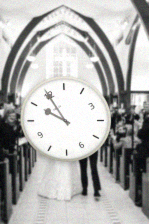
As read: h=11 m=0
